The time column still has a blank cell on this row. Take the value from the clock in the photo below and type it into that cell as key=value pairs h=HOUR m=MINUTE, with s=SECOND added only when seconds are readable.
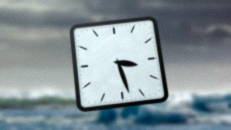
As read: h=3 m=28
